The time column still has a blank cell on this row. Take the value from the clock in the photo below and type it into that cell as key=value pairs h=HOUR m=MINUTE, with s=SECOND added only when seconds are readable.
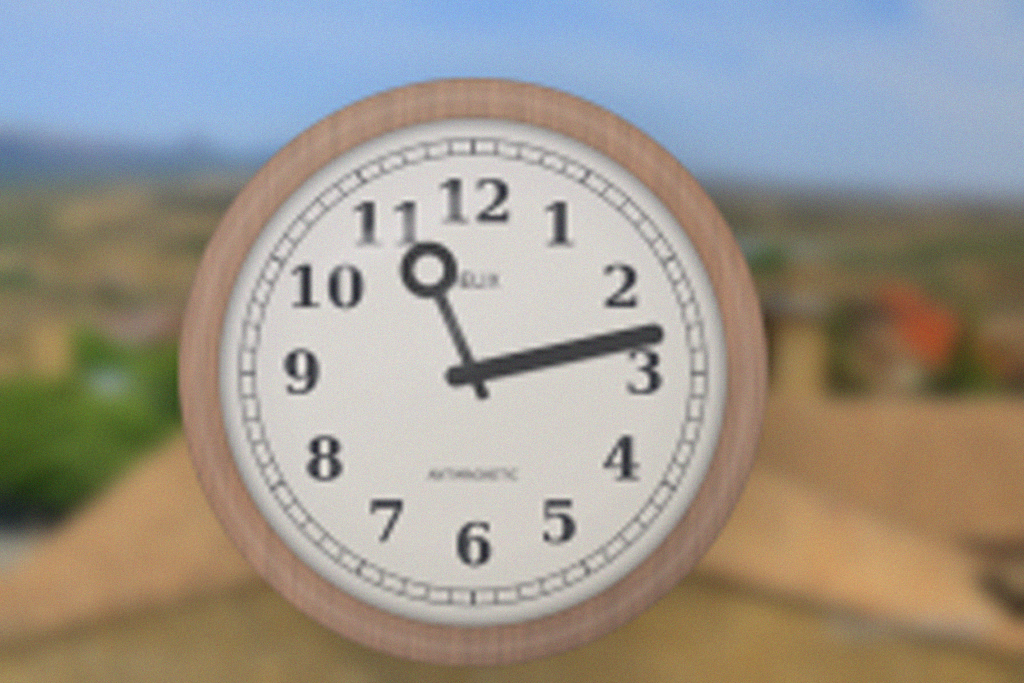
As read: h=11 m=13
